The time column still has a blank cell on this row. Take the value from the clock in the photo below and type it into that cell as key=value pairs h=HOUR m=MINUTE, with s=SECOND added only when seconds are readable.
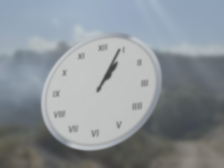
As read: h=1 m=4
